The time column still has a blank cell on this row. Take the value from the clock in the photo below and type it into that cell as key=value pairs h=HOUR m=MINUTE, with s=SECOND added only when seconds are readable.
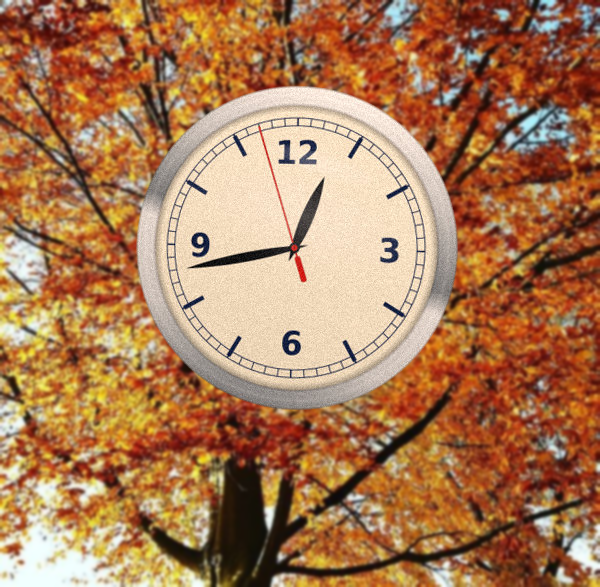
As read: h=12 m=42 s=57
